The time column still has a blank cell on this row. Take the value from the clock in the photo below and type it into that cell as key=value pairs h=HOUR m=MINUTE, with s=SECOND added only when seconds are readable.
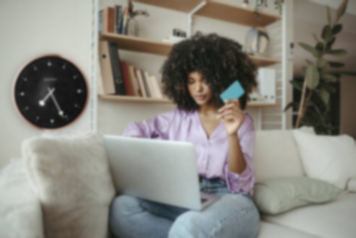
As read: h=7 m=26
